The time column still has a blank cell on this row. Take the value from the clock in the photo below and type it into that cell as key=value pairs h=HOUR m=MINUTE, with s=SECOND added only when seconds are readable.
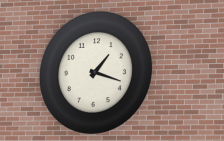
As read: h=1 m=18
